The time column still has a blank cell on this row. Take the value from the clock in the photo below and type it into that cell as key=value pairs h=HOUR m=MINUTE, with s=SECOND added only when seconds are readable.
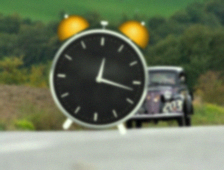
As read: h=12 m=17
